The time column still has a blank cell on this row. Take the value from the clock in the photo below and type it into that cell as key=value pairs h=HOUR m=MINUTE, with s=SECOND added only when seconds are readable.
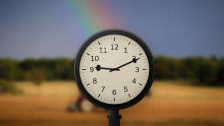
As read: h=9 m=11
